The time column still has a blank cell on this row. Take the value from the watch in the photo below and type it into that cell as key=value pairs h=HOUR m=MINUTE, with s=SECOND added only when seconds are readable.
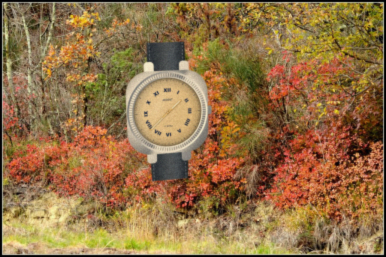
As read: h=1 m=38
